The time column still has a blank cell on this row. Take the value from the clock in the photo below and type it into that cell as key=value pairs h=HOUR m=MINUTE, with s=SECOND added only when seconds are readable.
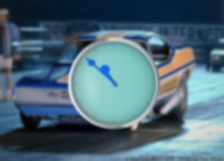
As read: h=10 m=52
